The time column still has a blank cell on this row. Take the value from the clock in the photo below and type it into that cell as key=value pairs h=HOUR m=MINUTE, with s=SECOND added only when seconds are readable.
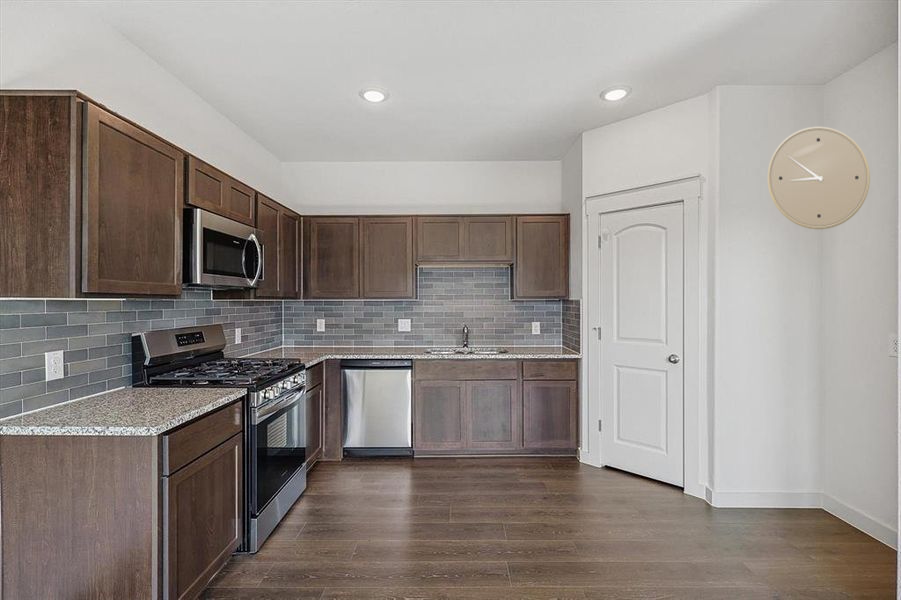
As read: h=8 m=51
